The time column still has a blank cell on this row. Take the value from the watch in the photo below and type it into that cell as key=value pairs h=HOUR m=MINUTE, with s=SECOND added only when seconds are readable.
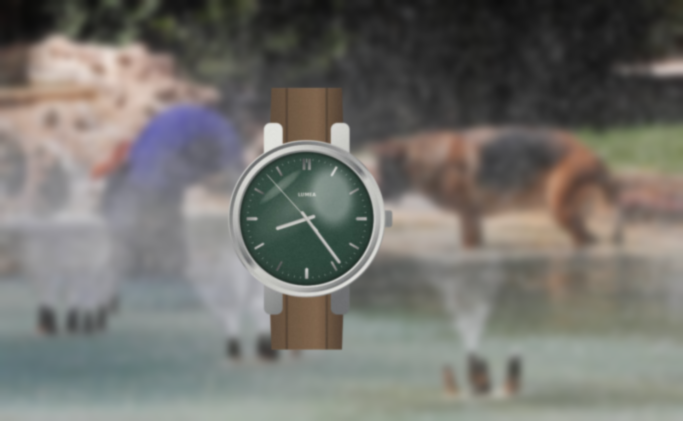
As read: h=8 m=23 s=53
